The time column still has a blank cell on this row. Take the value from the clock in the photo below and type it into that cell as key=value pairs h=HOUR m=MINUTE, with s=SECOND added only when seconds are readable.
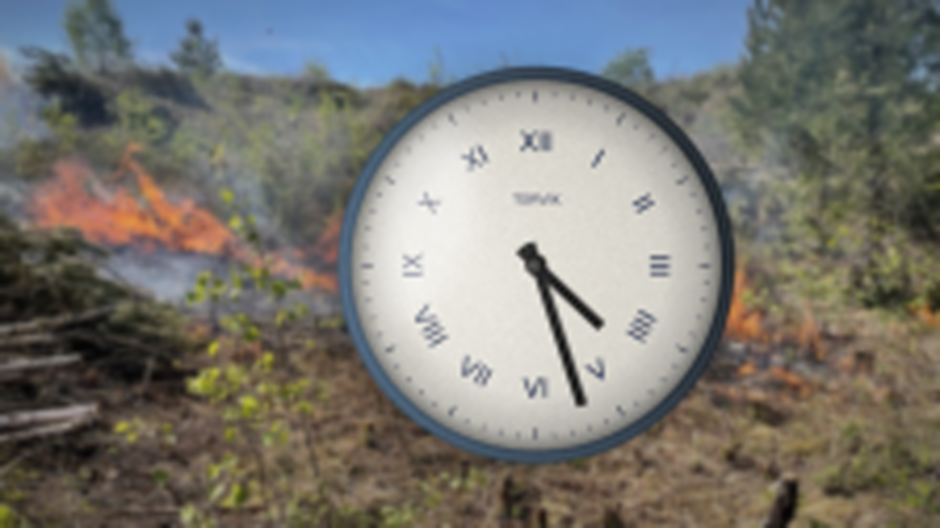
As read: h=4 m=27
